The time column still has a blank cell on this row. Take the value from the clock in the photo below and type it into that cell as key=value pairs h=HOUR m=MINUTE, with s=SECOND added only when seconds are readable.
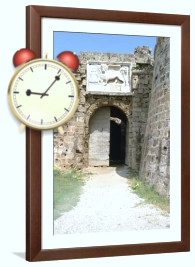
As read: h=9 m=6
